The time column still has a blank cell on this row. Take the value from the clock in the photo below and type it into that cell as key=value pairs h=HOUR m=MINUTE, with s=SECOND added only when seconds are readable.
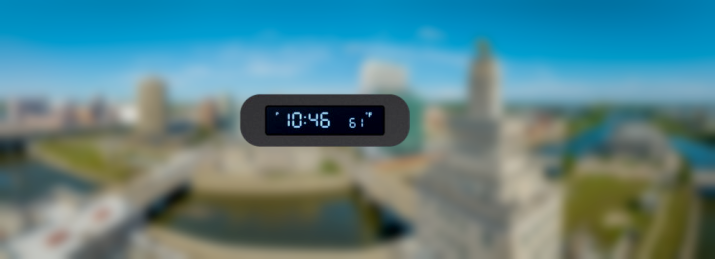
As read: h=10 m=46
